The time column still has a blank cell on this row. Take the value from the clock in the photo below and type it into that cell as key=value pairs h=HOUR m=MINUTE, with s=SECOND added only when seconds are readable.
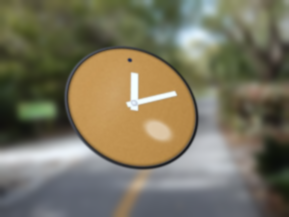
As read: h=12 m=12
